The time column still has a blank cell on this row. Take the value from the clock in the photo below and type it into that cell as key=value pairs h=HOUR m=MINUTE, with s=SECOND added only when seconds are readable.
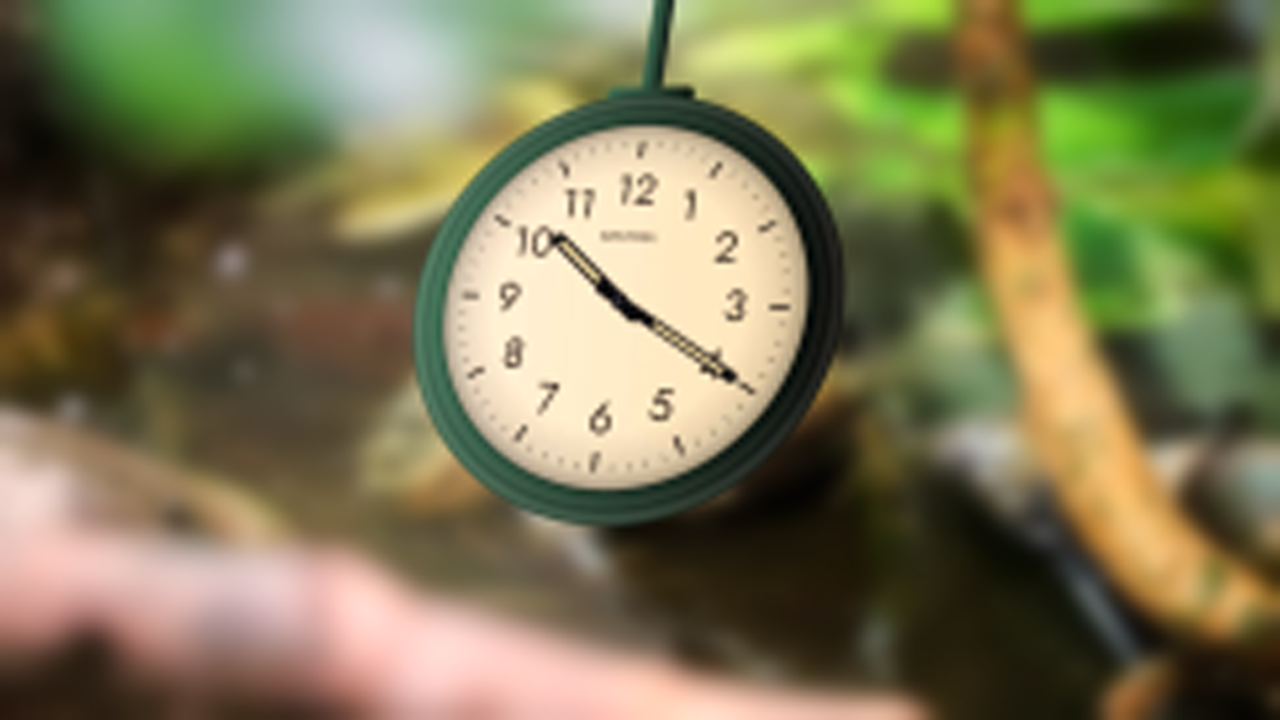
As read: h=10 m=20
